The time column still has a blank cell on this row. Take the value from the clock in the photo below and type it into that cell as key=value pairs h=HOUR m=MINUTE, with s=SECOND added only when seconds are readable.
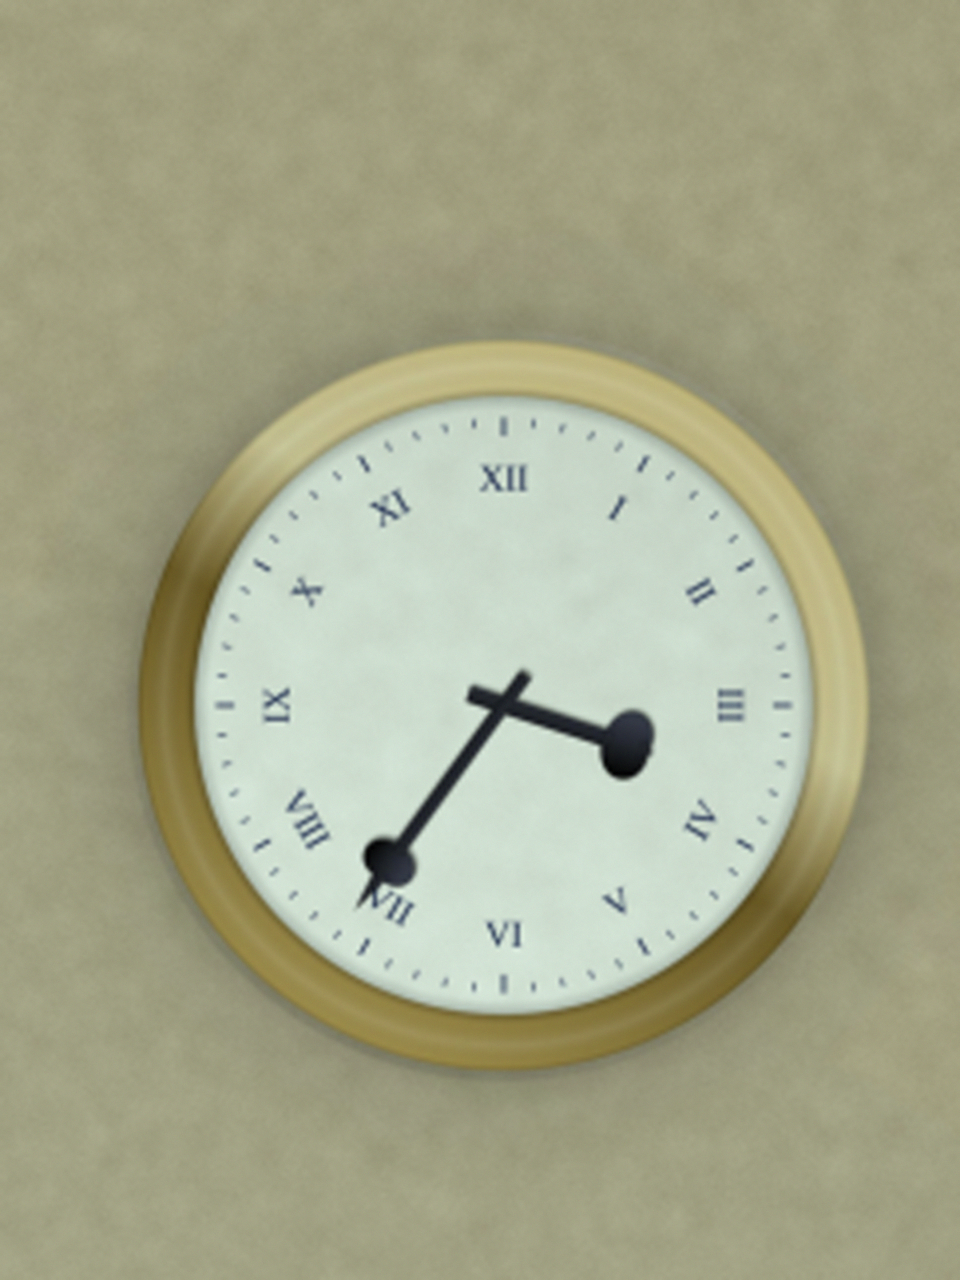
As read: h=3 m=36
